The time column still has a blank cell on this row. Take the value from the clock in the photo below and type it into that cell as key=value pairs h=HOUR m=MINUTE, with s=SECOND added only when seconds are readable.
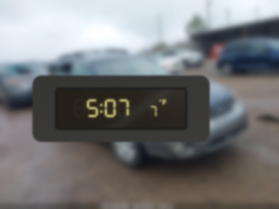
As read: h=5 m=7
